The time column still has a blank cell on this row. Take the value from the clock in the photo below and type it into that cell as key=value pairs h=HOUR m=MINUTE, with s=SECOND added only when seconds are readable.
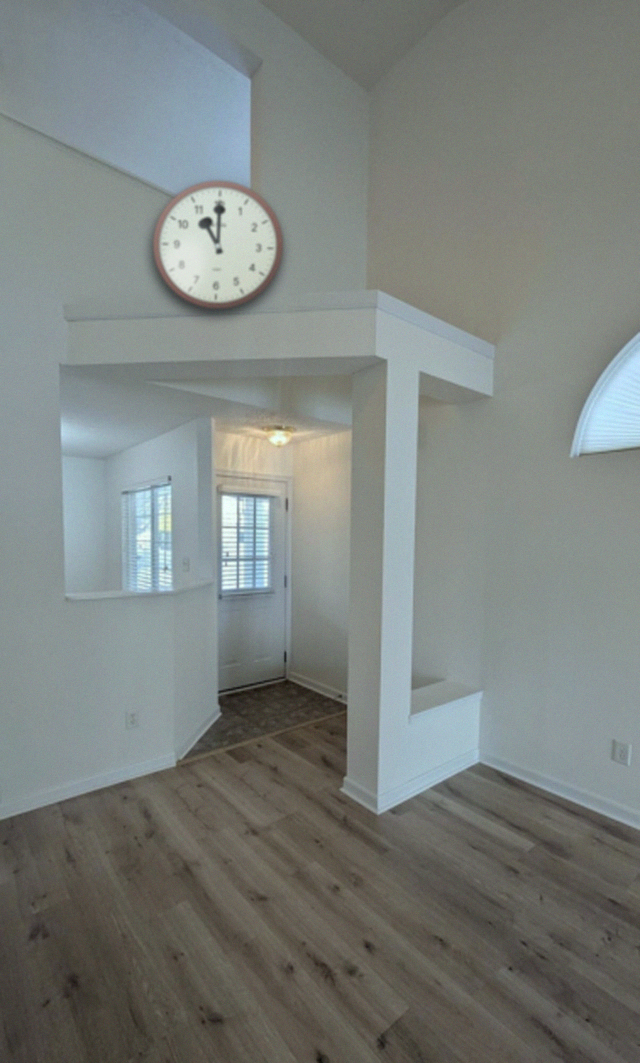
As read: h=11 m=0
